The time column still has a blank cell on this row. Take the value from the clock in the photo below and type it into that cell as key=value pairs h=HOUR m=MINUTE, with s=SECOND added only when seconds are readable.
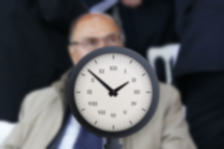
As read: h=1 m=52
